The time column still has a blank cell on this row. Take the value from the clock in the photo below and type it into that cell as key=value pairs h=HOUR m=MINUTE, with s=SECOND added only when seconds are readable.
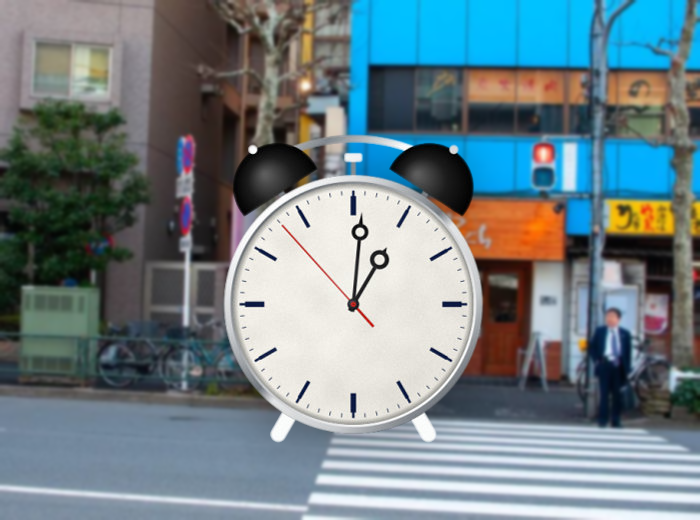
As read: h=1 m=0 s=53
